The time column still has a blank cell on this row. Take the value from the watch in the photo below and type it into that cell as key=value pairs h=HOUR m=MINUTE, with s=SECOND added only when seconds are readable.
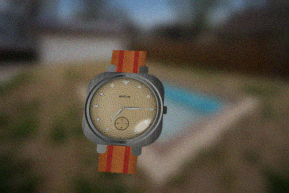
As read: h=7 m=15
